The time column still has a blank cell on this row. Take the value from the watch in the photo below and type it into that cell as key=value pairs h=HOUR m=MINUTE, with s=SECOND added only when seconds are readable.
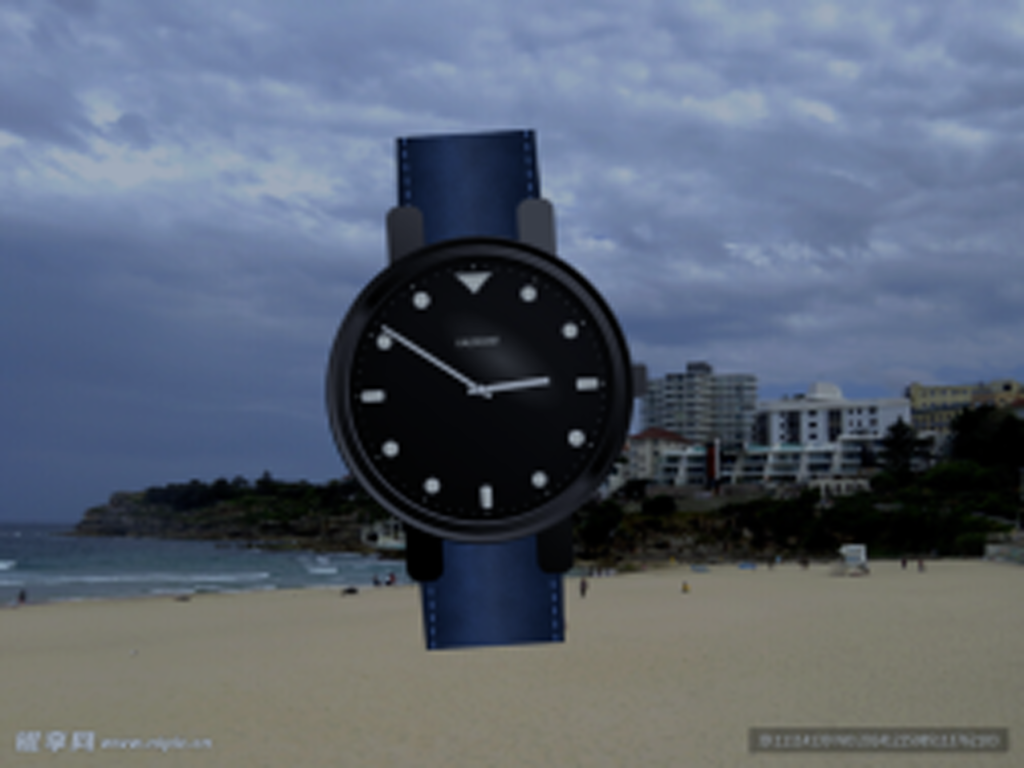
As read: h=2 m=51
